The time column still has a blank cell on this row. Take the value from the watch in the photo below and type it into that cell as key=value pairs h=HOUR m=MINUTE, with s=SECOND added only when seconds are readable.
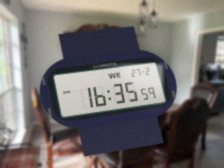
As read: h=16 m=35 s=59
